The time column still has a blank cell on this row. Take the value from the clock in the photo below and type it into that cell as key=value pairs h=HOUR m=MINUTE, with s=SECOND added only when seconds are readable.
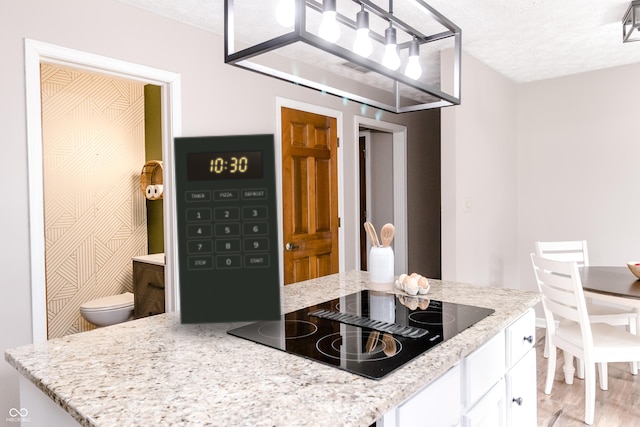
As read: h=10 m=30
